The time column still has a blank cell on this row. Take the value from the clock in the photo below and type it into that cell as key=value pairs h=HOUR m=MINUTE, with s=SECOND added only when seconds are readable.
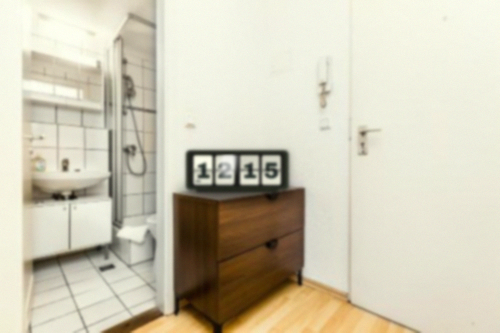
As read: h=12 m=15
